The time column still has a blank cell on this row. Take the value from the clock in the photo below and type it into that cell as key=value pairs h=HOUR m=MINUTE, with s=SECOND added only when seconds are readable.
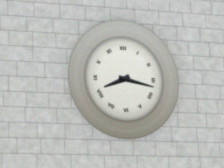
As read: h=8 m=17
